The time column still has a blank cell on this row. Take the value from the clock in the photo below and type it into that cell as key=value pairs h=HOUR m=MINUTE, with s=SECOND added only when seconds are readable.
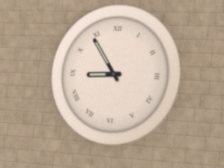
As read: h=8 m=54
